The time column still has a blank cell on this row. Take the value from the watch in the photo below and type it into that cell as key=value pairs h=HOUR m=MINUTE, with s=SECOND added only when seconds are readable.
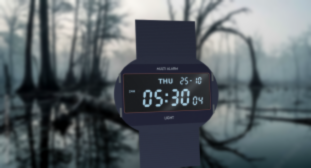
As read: h=5 m=30
